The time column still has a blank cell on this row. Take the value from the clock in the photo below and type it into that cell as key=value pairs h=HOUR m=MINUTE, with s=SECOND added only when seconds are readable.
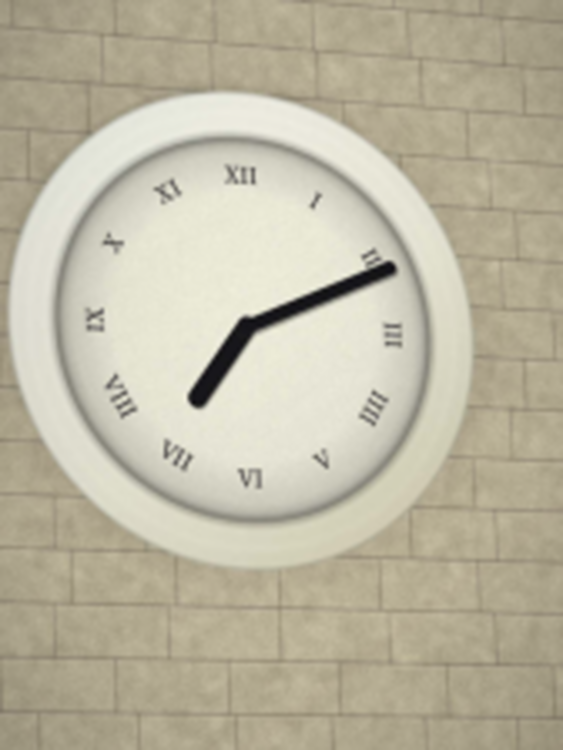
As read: h=7 m=11
